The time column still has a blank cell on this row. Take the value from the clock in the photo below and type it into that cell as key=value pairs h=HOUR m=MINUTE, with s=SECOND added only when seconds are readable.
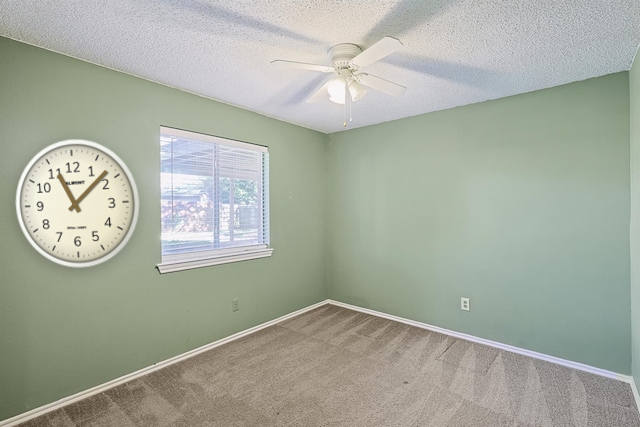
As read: h=11 m=8
